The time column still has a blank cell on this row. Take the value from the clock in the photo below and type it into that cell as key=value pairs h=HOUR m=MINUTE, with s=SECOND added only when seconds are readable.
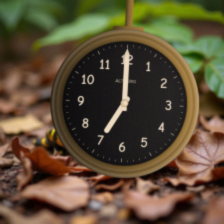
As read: h=7 m=0
